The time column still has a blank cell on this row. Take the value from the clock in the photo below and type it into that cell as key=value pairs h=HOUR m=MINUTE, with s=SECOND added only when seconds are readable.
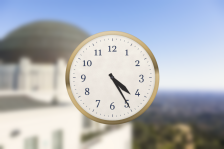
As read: h=4 m=25
